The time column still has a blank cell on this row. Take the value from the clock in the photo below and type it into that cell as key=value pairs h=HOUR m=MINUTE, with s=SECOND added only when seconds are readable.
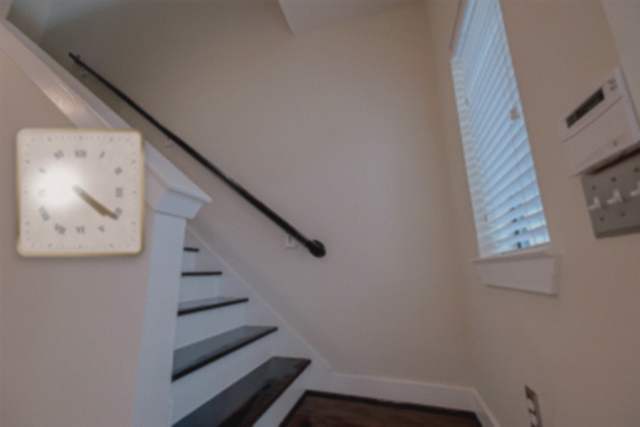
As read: h=4 m=21
